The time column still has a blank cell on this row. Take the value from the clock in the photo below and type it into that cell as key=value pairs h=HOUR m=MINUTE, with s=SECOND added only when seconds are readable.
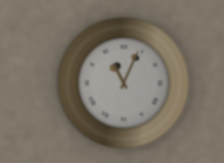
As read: h=11 m=4
